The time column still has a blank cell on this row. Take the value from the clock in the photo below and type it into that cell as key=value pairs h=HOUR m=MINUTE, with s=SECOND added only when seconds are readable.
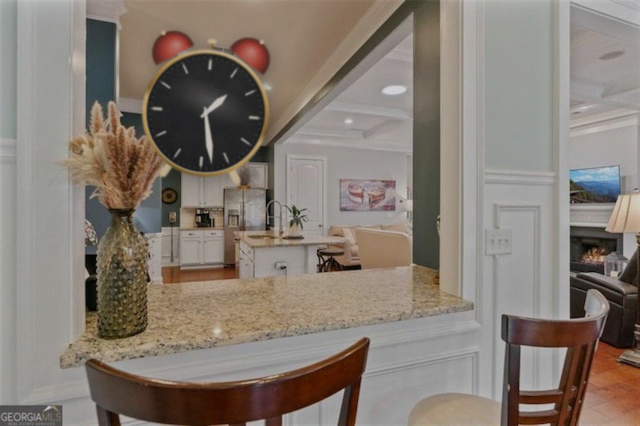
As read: h=1 m=28
